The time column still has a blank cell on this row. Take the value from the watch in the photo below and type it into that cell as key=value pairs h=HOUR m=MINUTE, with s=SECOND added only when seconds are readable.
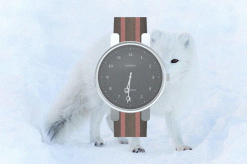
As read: h=6 m=31
